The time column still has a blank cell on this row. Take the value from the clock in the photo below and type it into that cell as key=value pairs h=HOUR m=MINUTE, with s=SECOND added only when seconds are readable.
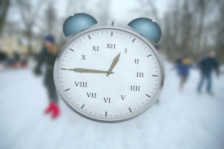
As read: h=12 m=45
